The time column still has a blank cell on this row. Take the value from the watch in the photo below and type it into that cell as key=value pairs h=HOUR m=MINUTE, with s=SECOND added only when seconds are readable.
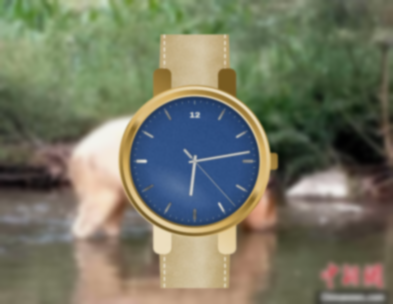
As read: h=6 m=13 s=23
